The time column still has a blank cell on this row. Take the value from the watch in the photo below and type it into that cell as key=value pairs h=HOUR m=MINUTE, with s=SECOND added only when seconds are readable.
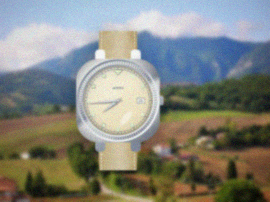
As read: h=7 m=44
